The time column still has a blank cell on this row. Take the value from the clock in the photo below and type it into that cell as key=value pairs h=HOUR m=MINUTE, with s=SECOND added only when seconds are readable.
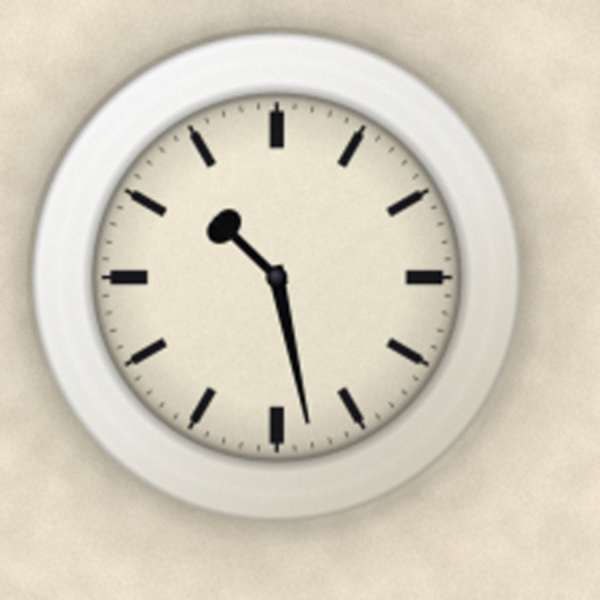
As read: h=10 m=28
